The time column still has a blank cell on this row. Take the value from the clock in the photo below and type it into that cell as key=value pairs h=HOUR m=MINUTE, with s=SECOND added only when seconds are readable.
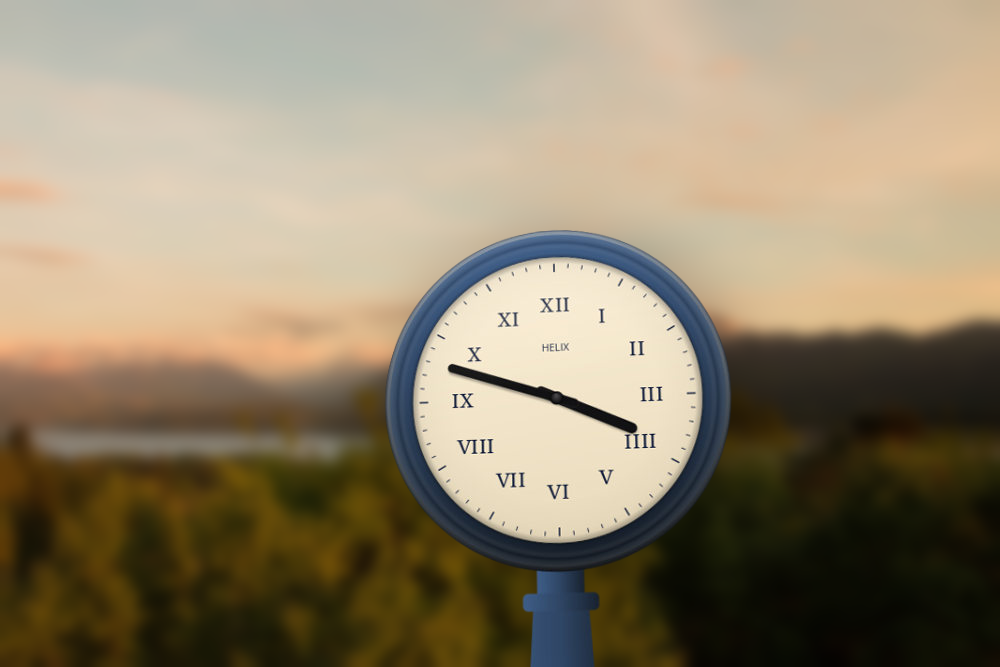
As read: h=3 m=48
